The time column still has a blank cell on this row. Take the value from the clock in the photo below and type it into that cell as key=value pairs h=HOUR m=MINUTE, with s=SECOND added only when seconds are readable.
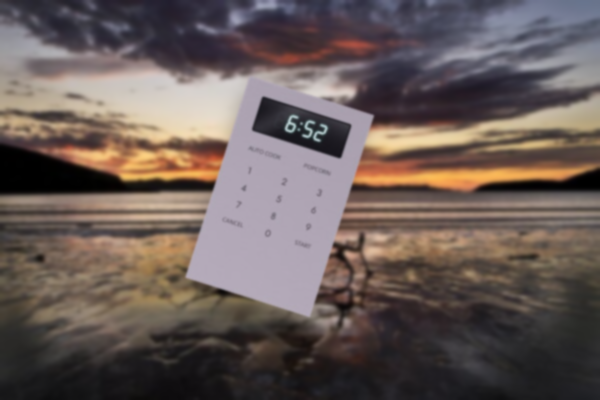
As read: h=6 m=52
